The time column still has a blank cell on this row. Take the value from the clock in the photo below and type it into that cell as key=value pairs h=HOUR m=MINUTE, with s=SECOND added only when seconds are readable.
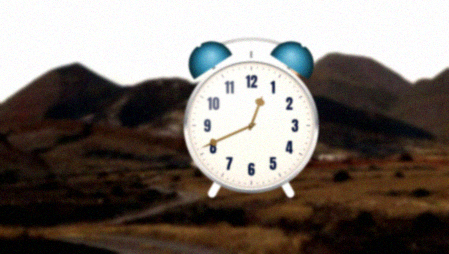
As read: h=12 m=41
